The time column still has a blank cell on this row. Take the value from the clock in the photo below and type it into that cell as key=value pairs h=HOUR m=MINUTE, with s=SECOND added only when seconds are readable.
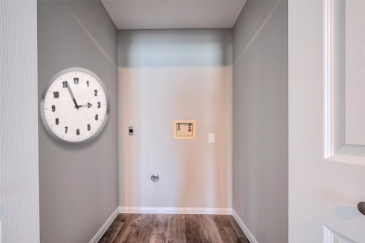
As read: h=2 m=56
